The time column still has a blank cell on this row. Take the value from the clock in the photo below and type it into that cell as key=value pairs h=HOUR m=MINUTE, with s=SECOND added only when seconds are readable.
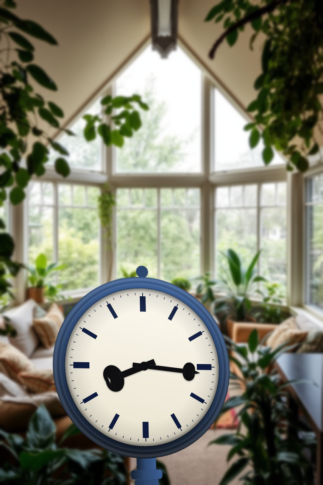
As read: h=8 m=16
